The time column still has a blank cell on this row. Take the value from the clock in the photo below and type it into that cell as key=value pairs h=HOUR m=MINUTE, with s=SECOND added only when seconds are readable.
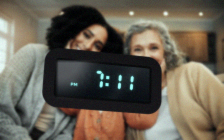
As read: h=7 m=11
